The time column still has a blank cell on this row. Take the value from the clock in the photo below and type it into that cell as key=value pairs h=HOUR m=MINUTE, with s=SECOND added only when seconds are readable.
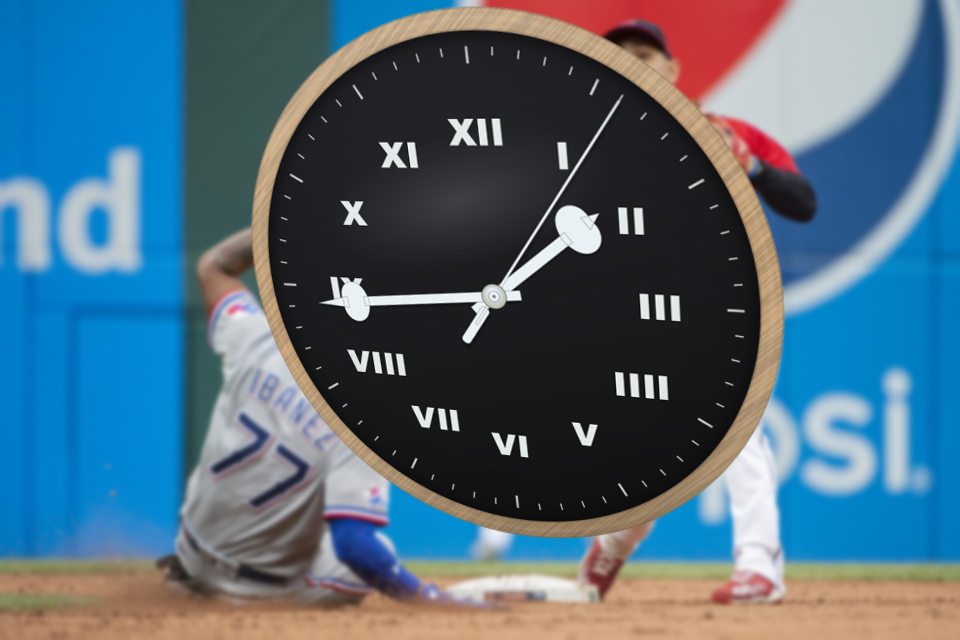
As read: h=1 m=44 s=6
